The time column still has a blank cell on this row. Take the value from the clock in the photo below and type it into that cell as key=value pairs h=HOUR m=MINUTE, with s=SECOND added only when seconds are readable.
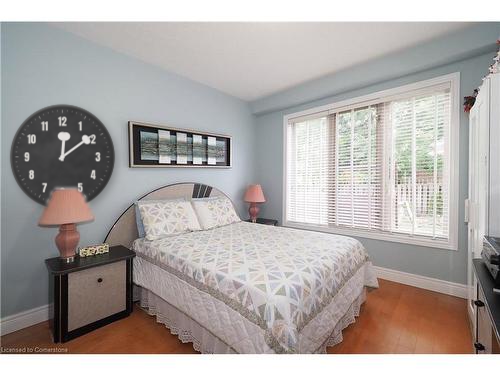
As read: h=12 m=9
